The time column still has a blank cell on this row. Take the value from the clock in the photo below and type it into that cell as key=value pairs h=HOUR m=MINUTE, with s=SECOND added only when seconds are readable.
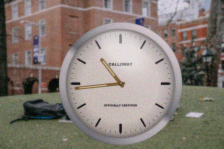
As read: h=10 m=44
